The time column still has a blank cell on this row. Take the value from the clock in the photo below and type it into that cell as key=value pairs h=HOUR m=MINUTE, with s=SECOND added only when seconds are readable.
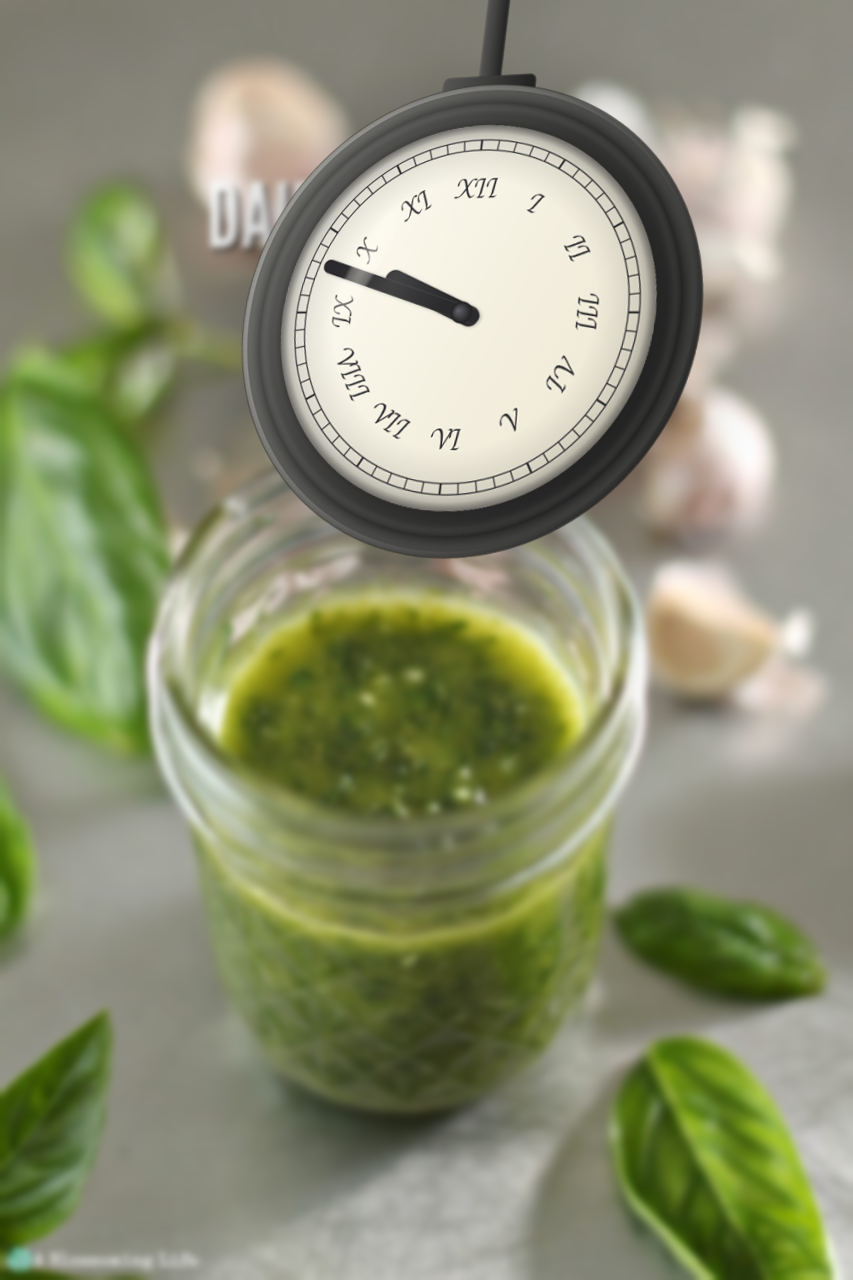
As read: h=9 m=48
